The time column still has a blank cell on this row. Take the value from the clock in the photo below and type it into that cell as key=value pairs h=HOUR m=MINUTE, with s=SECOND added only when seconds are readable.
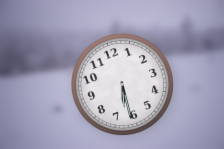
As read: h=6 m=31
